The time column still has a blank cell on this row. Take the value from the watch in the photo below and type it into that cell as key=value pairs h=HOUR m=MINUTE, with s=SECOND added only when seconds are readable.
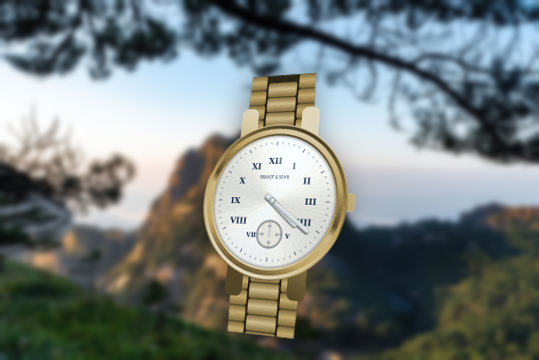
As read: h=4 m=21
